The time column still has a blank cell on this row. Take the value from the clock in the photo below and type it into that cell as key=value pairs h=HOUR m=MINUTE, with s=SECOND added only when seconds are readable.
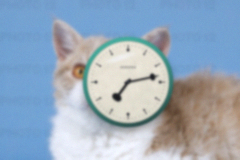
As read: h=7 m=13
